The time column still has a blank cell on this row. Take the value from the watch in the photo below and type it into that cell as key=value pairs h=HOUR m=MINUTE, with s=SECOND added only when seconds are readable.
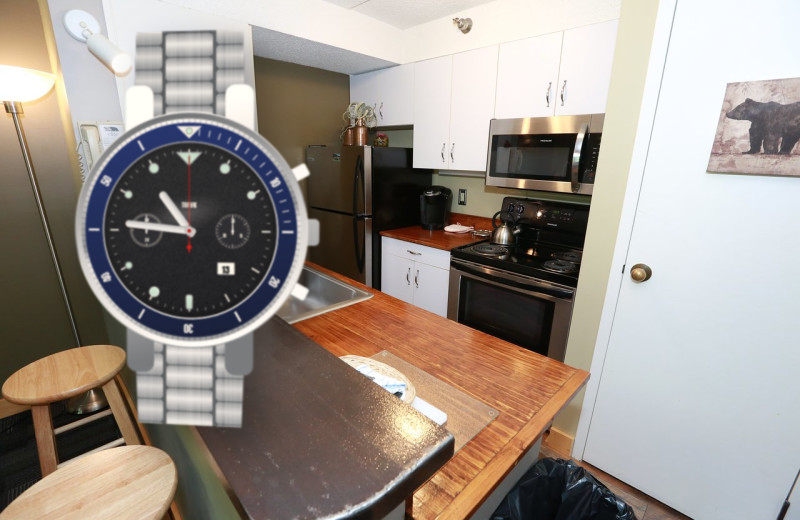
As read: h=10 m=46
